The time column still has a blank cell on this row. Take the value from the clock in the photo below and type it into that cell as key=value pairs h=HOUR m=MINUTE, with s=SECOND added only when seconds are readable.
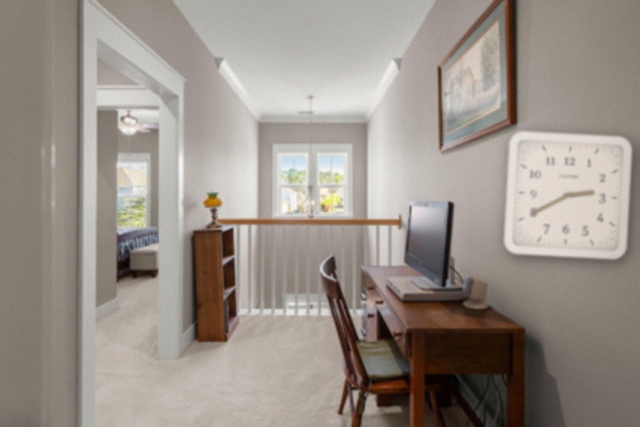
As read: h=2 m=40
